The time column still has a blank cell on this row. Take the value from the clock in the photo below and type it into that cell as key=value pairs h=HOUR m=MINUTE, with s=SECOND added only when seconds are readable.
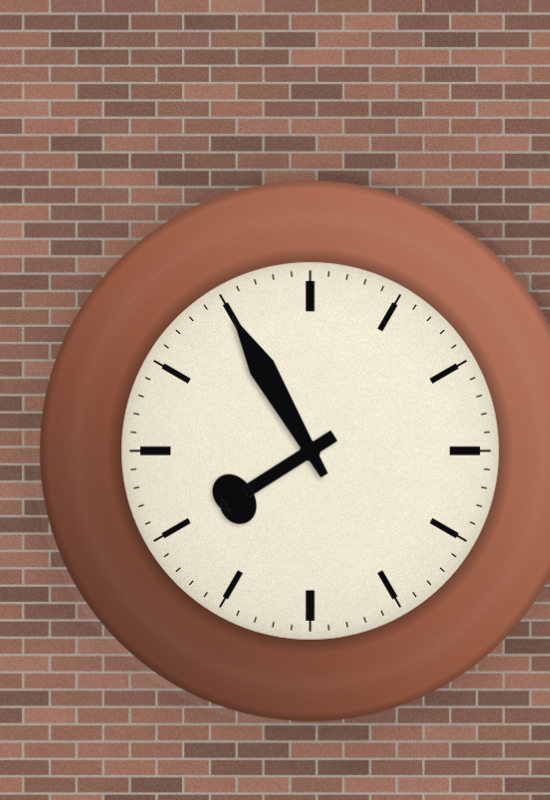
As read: h=7 m=55
